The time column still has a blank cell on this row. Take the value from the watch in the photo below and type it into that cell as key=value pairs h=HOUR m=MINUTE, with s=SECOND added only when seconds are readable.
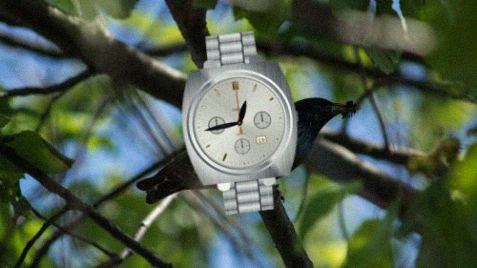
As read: h=12 m=44
